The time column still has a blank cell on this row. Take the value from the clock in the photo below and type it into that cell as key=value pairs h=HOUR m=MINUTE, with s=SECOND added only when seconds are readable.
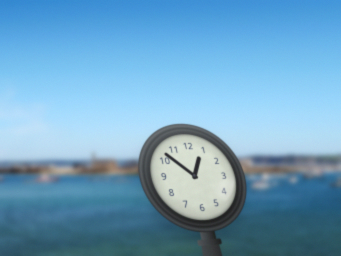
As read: h=12 m=52
